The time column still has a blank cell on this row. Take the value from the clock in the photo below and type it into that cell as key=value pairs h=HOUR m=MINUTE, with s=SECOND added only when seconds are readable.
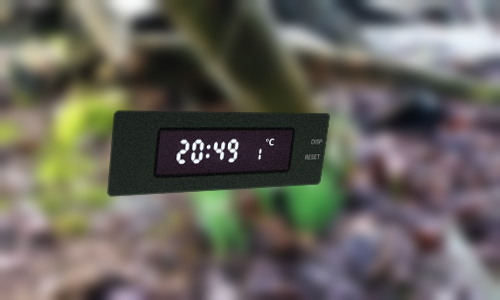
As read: h=20 m=49
